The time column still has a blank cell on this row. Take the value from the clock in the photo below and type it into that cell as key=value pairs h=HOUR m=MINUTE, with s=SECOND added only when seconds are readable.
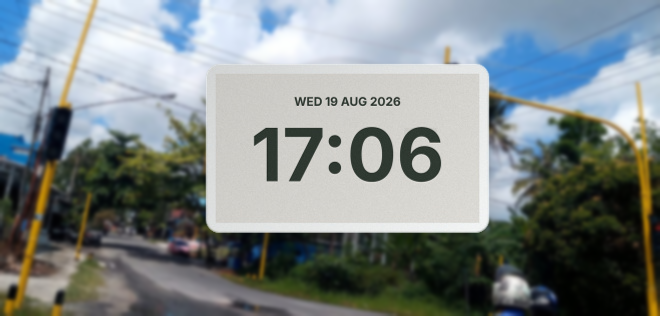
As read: h=17 m=6
